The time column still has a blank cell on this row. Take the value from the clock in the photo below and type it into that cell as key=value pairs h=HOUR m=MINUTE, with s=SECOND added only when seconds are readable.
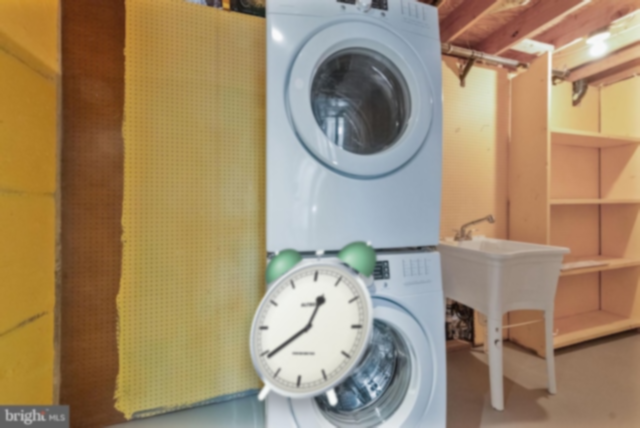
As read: h=12 m=39
